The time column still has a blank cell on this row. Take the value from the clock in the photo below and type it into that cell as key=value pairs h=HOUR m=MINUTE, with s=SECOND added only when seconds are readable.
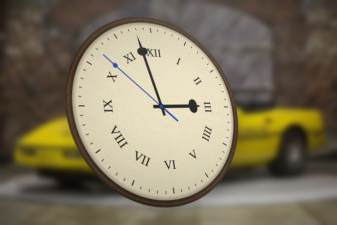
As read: h=2 m=57 s=52
